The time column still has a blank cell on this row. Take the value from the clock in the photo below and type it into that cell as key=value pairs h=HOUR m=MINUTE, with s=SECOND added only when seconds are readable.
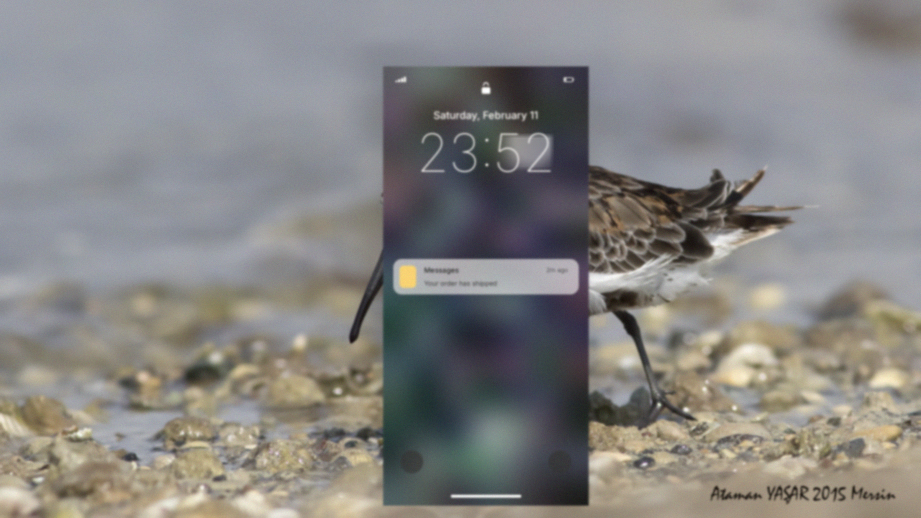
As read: h=23 m=52
